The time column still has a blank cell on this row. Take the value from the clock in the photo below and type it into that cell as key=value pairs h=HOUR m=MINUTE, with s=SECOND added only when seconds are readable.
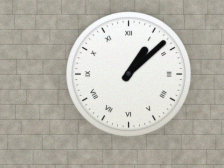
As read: h=1 m=8
